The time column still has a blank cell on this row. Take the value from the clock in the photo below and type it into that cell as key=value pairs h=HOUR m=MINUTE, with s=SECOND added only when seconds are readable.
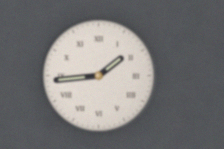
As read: h=1 m=44
